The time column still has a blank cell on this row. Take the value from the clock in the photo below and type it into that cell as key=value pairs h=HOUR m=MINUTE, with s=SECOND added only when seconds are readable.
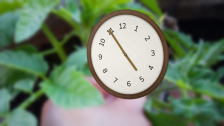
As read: h=4 m=55
